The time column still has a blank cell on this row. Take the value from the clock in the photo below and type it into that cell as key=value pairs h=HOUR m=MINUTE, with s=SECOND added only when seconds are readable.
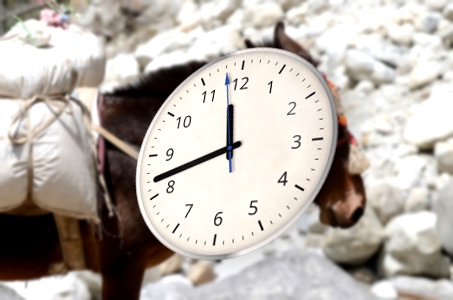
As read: h=11 m=41 s=58
